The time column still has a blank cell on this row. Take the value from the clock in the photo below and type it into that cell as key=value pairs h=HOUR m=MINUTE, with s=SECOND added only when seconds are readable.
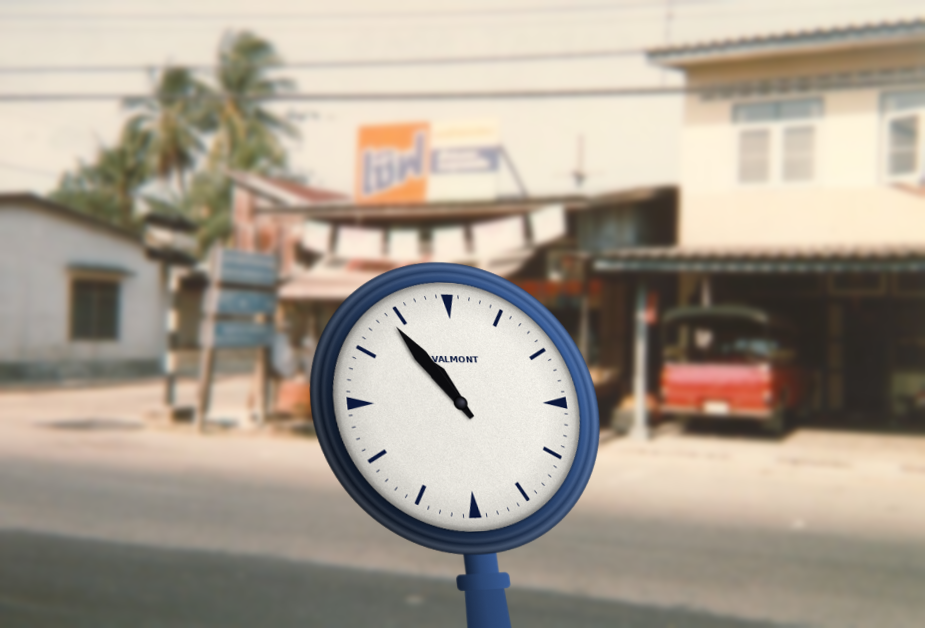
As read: h=10 m=54
